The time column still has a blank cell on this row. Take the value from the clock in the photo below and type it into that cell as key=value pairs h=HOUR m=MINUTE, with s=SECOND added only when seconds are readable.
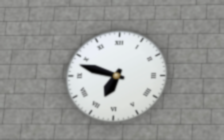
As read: h=6 m=48
